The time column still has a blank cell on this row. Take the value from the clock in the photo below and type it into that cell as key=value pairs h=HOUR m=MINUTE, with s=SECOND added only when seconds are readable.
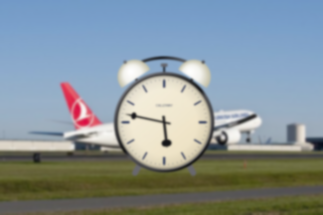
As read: h=5 m=47
